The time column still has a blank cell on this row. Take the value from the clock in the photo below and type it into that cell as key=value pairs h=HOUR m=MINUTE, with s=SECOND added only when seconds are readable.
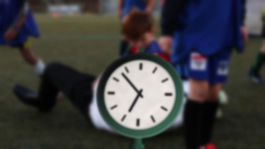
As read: h=6 m=53
